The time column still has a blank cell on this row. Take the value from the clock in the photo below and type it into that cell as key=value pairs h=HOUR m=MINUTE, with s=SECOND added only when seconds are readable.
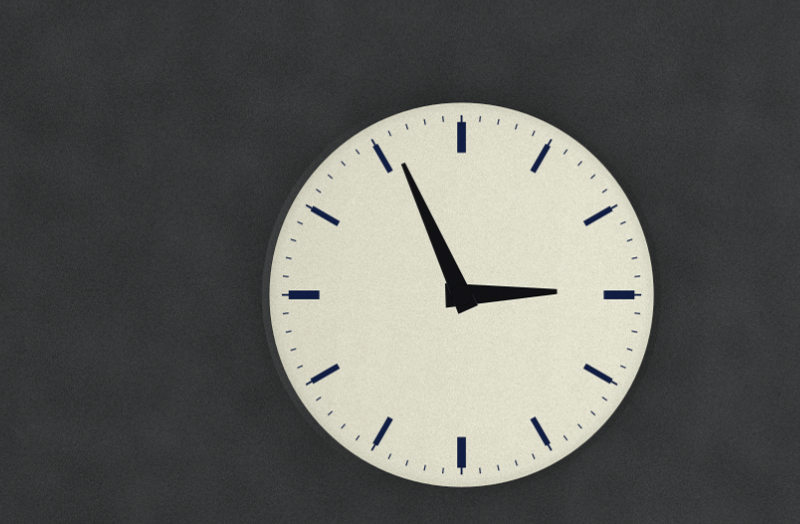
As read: h=2 m=56
